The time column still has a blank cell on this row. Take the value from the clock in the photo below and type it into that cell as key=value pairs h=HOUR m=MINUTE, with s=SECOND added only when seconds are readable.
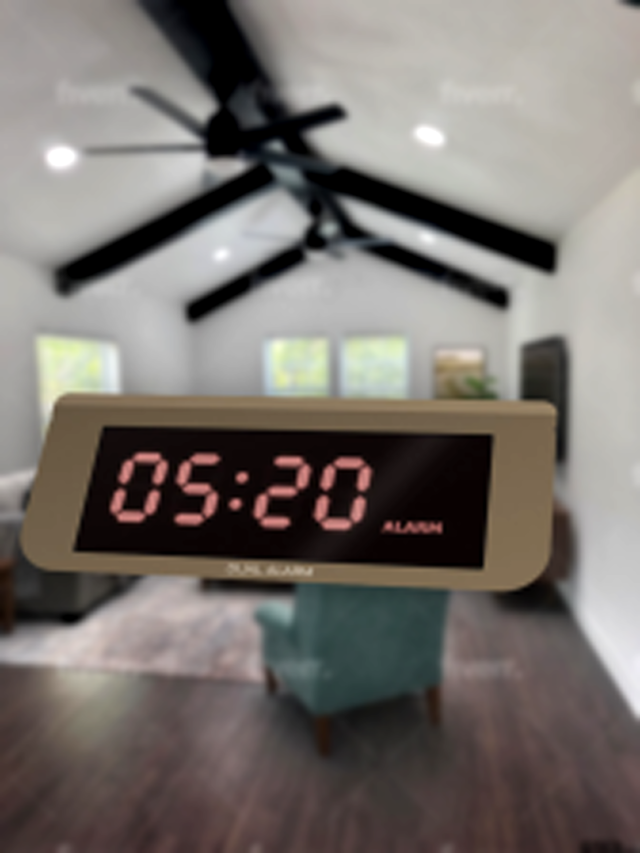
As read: h=5 m=20
